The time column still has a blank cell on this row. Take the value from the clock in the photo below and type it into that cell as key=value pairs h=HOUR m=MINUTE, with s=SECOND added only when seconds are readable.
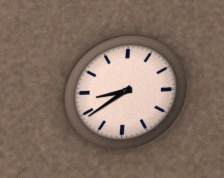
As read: h=8 m=39
